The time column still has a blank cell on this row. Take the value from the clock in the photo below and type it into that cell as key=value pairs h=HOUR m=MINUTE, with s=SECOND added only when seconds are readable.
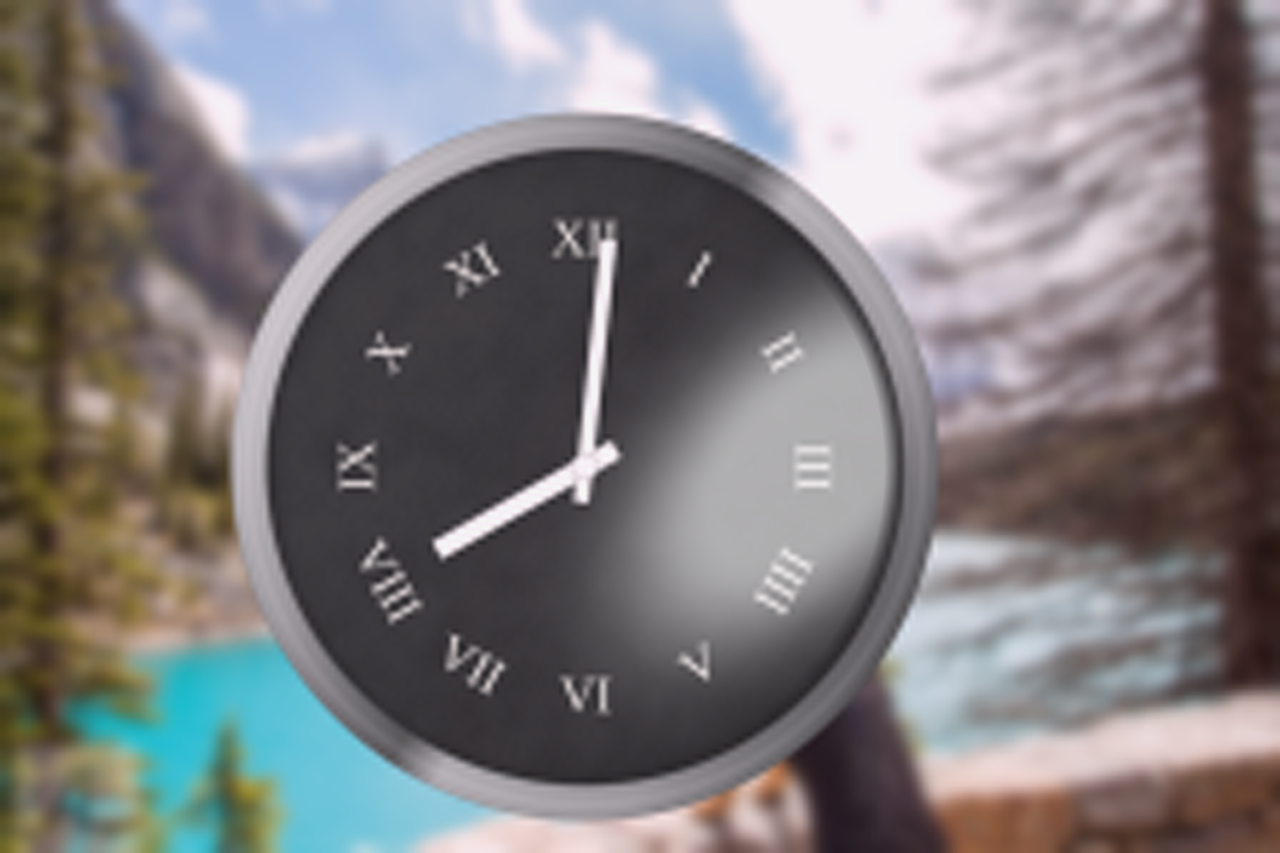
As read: h=8 m=1
